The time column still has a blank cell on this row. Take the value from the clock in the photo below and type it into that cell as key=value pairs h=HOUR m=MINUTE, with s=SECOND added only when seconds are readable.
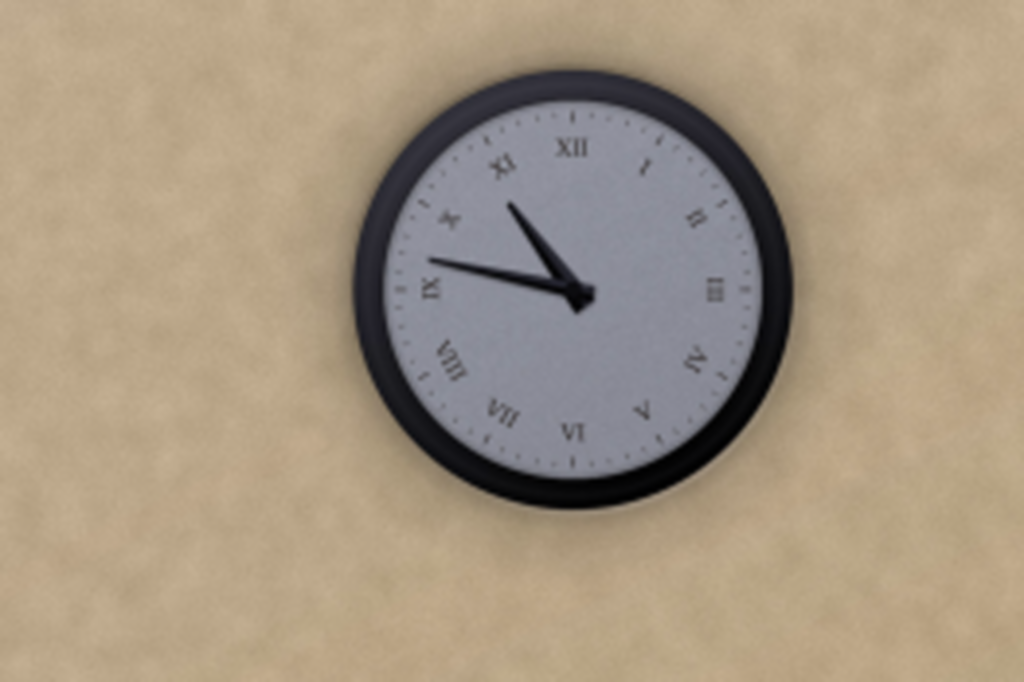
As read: h=10 m=47
